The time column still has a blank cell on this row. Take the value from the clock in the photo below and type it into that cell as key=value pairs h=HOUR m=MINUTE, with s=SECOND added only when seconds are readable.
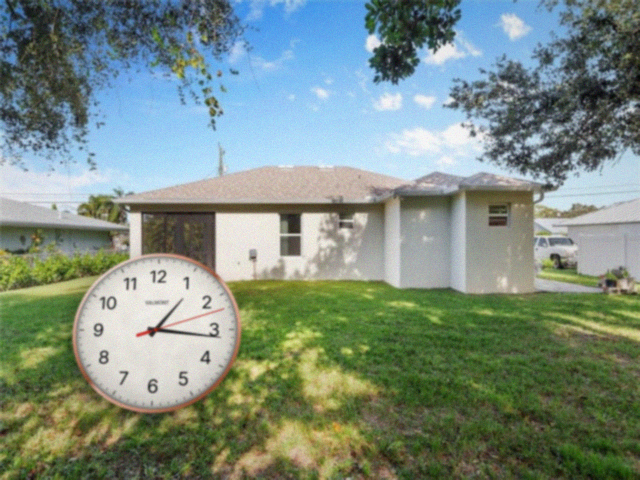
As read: h=1 m=16 s=12
